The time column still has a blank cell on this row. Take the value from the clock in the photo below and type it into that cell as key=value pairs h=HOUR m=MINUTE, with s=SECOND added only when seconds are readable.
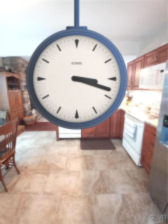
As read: h=3 m=18
